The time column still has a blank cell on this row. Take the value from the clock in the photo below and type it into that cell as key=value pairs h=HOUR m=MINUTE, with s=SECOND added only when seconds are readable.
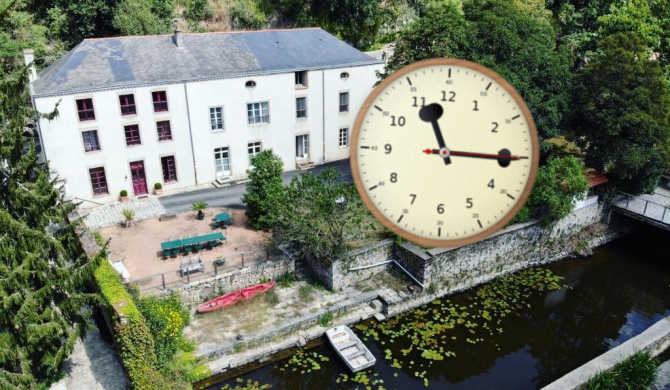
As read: h=11 m=15 s=15
